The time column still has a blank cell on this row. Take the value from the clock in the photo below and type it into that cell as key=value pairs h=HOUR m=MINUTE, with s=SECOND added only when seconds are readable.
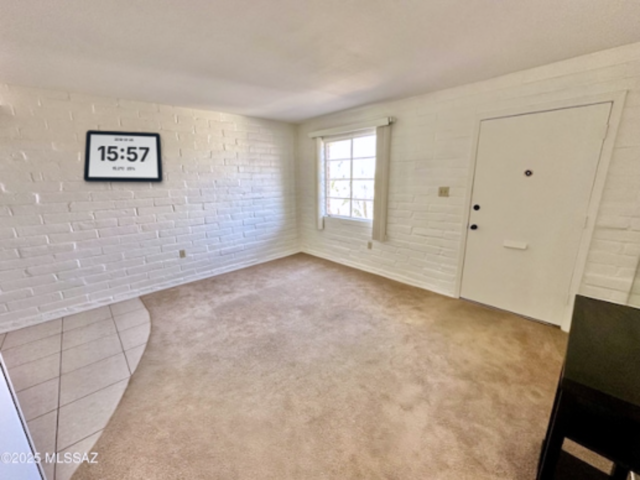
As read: h=15 m=57
